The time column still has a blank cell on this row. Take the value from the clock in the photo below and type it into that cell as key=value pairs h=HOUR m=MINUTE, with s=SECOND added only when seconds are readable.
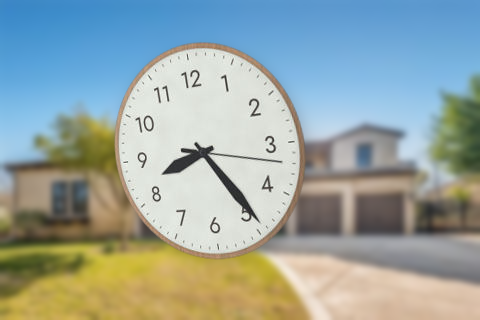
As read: h=8 m=24 s=17
